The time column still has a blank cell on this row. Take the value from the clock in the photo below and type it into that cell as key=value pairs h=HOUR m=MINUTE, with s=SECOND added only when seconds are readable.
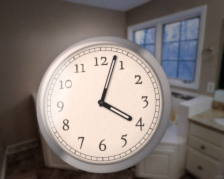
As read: h=4 m=3
